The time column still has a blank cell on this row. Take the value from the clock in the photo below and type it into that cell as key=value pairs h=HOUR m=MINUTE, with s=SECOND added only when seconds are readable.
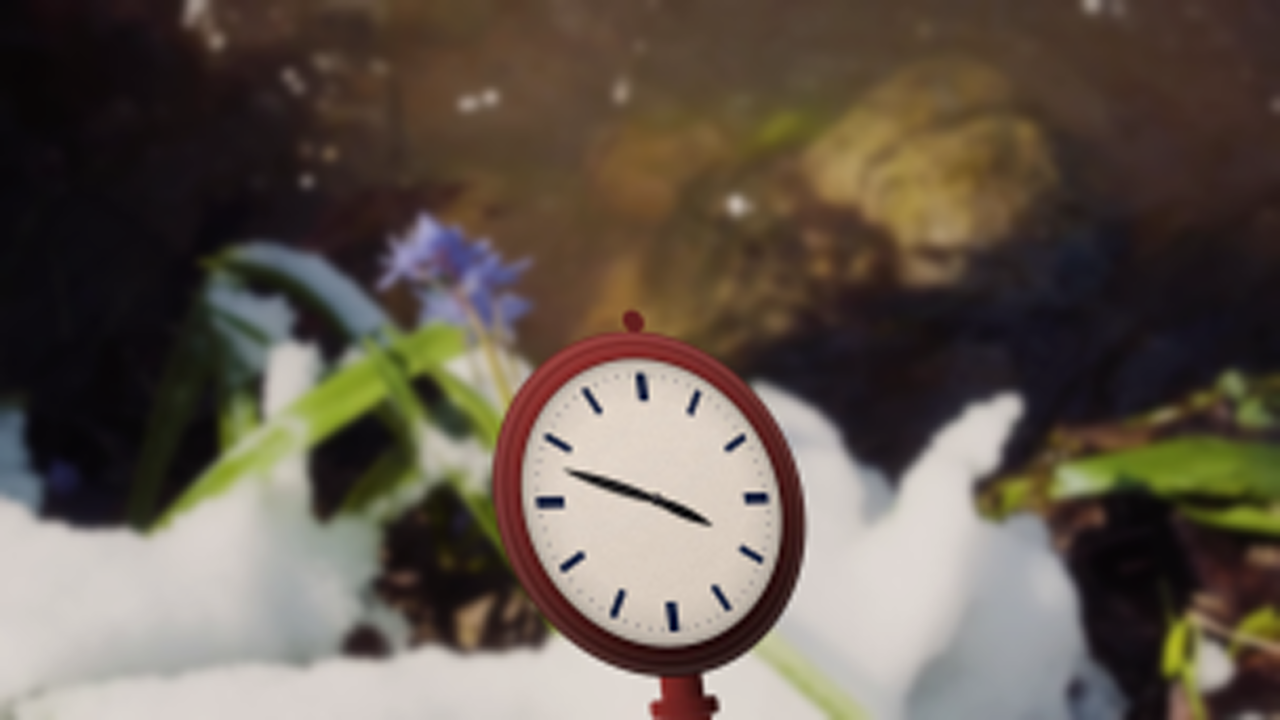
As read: h=3 m=48
